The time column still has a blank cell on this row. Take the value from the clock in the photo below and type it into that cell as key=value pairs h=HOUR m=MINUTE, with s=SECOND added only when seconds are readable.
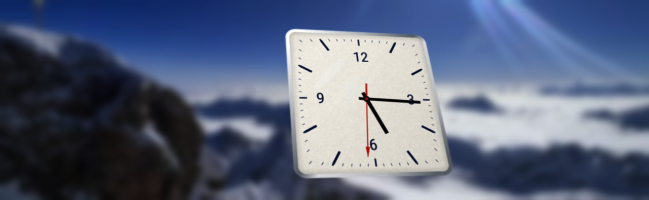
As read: h=5 m=15 s=31
